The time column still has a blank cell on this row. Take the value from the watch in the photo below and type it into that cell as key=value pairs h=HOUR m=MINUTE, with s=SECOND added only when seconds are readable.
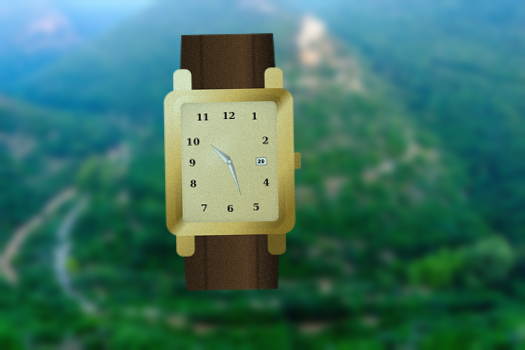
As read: h=10 m=27
